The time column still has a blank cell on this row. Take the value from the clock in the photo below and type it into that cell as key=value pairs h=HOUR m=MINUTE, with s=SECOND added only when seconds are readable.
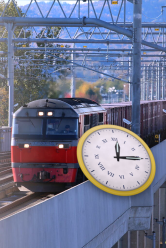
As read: h=12 m=15
